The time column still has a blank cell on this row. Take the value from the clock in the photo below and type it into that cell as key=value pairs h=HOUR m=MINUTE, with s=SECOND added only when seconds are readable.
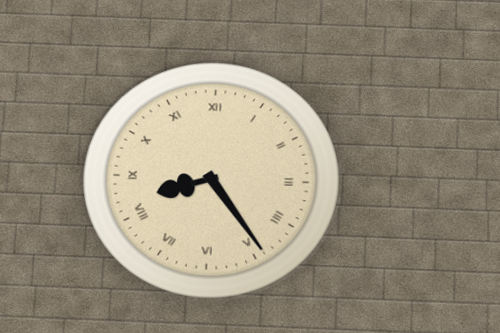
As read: h=8 m=24
